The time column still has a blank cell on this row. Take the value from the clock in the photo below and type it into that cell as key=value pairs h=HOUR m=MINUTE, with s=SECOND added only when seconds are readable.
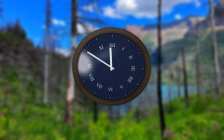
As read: h=11 m=50
